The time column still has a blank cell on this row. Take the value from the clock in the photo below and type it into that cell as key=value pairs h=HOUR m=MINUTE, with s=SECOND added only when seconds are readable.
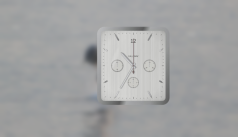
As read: h=10 m=35
